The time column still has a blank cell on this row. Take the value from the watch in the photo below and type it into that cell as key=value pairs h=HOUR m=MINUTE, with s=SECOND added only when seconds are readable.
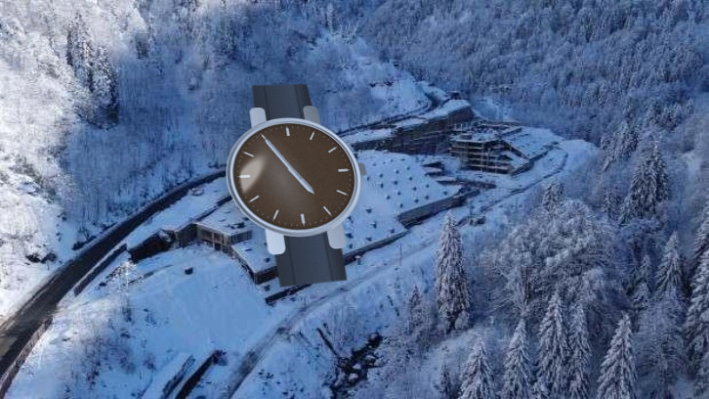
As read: h=4 m=55
